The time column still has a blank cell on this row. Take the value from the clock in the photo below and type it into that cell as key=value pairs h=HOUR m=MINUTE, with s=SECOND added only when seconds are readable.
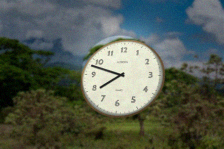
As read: h=7 m=48
